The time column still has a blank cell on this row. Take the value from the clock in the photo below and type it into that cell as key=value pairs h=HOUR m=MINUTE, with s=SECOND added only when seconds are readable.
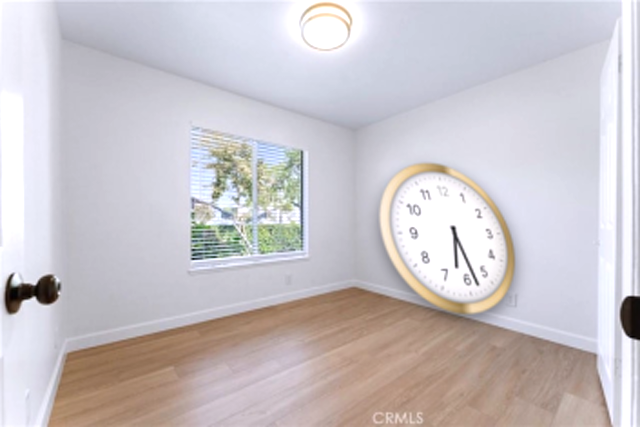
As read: h=6 m=28
